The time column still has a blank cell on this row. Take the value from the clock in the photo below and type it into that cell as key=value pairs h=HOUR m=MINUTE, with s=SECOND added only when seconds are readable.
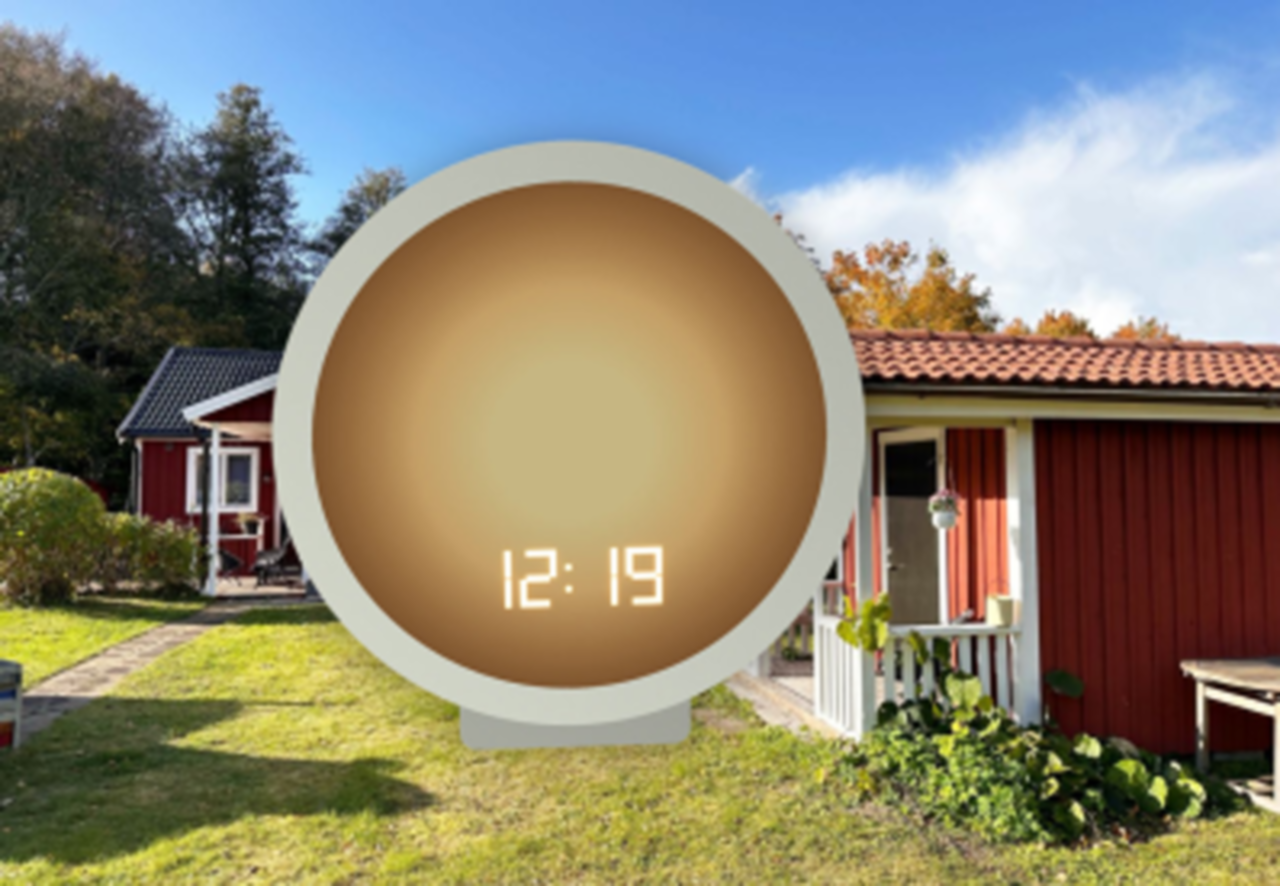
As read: h=12 m=19
